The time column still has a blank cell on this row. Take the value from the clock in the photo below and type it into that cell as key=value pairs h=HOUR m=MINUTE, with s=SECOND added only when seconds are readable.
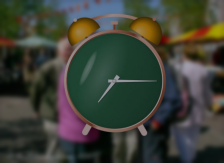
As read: h=7 m=15
